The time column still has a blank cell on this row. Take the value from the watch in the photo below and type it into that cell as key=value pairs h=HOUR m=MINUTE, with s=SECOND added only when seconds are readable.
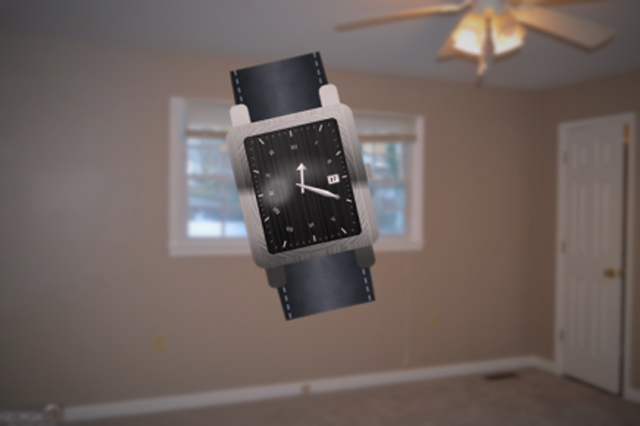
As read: h=12 m=20
